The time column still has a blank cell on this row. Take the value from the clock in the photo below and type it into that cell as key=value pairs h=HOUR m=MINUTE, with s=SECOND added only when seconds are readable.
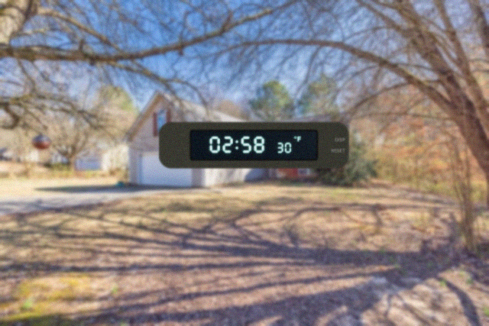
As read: h=2 m=58
